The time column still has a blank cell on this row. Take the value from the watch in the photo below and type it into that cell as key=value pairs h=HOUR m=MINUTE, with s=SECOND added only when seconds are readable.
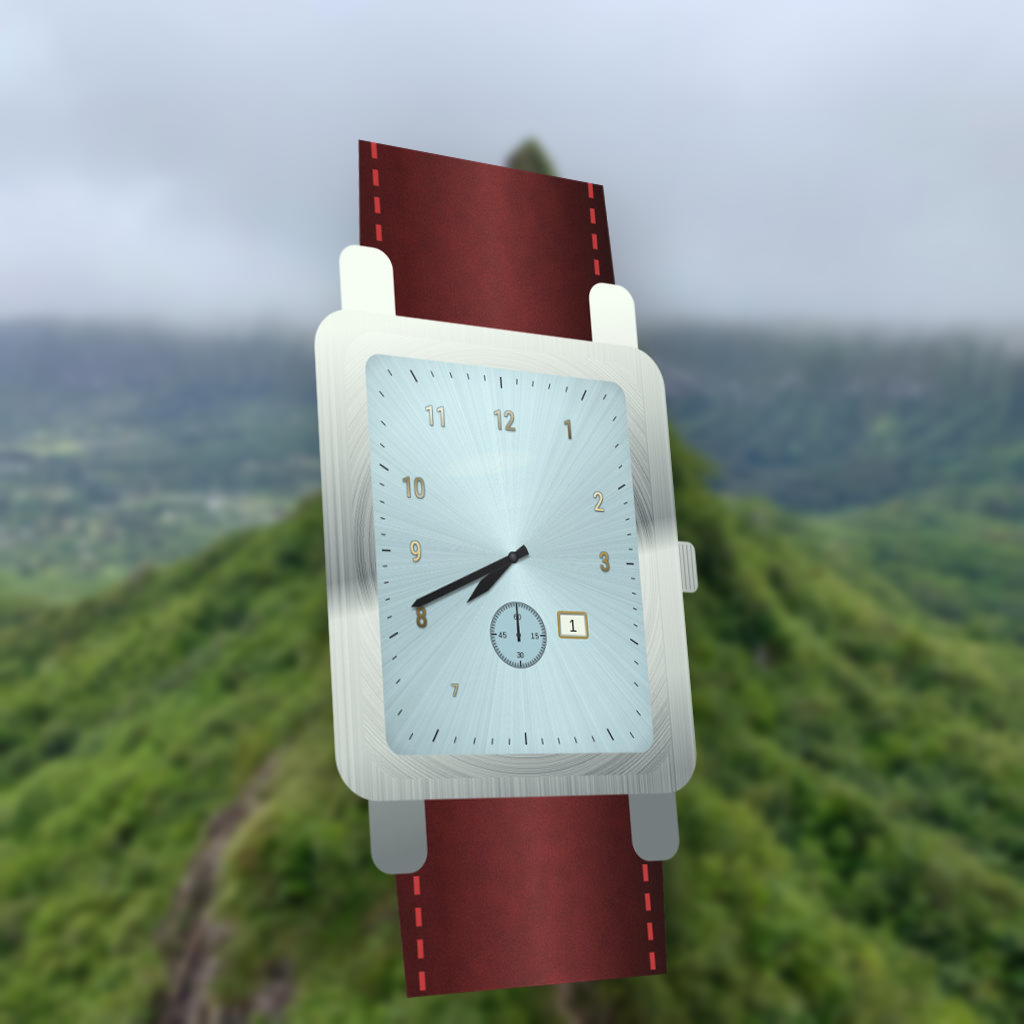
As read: h=7 m=41
